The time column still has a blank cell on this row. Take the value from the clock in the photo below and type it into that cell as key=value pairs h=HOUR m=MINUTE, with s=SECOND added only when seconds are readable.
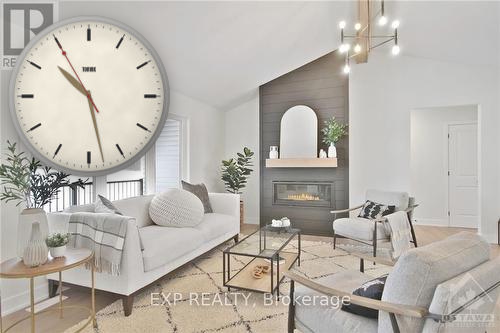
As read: h=10 m=27 s=55
